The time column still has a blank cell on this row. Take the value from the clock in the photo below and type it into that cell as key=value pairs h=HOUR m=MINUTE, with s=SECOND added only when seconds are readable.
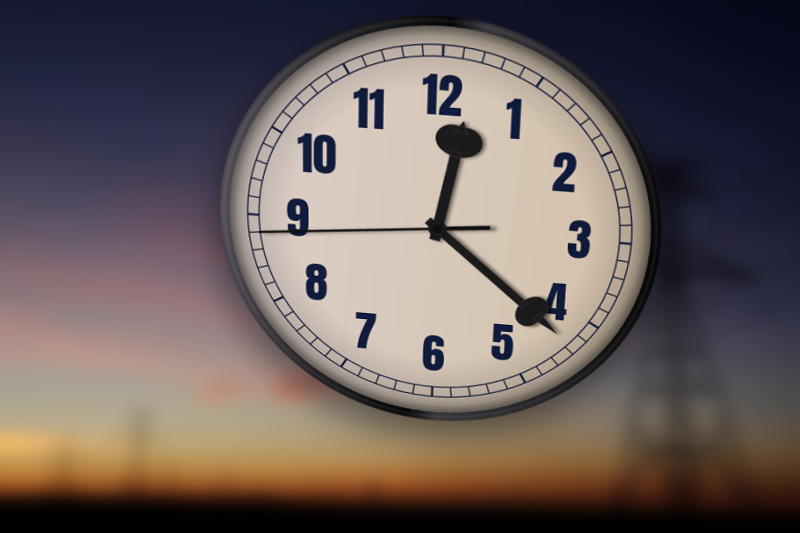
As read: h=12 m=21 s=44
